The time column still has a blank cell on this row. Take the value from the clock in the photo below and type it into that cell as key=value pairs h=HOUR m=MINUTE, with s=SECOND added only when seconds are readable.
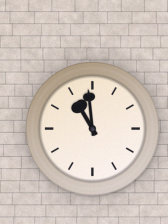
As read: h=10 m=59
